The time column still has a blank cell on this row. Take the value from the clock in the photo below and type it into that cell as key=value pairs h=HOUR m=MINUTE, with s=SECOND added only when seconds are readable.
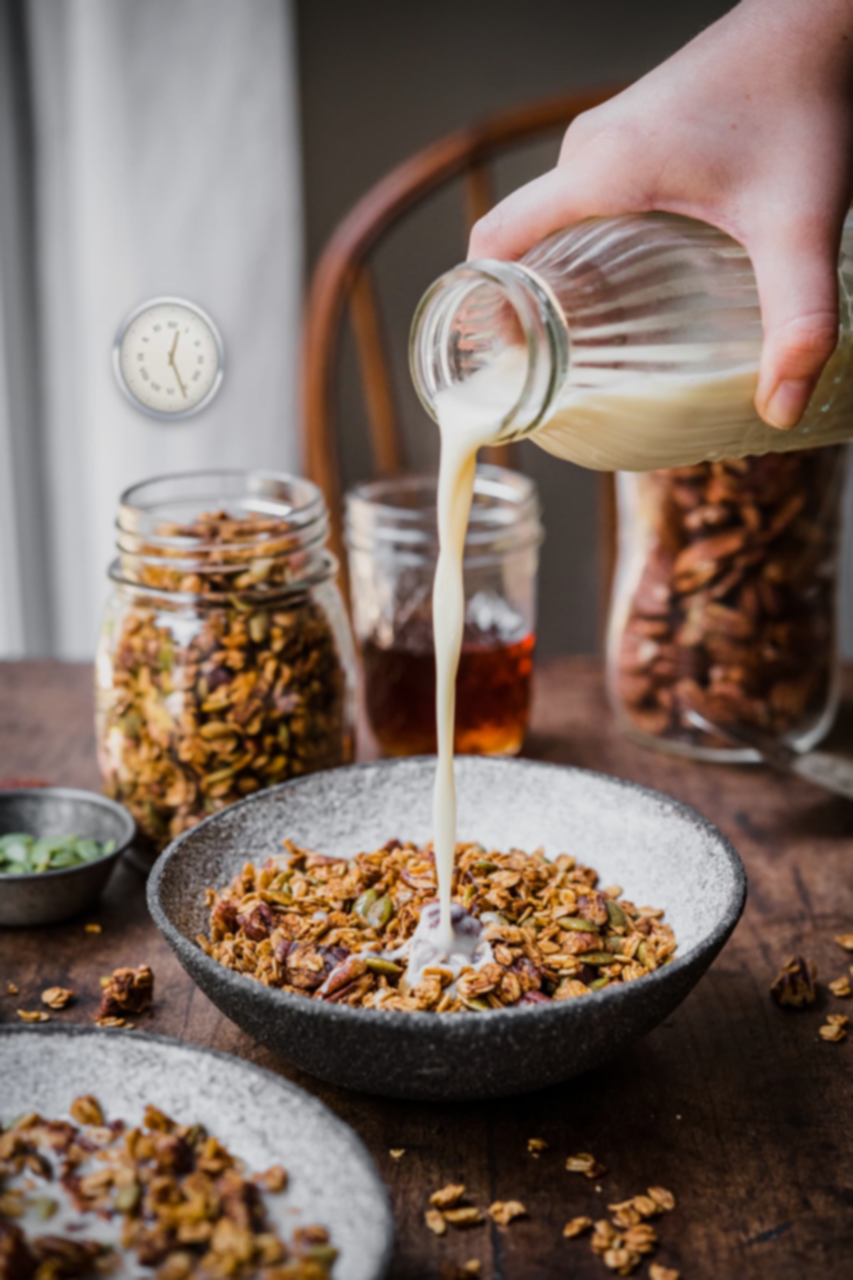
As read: h=12 m=26
